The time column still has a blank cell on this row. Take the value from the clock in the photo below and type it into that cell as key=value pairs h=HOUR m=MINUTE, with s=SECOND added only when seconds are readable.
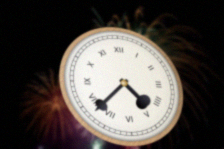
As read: h=4 m=38
